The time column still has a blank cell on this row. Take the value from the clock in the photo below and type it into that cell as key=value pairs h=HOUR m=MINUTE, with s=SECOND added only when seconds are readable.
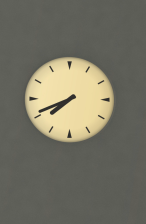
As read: h=7 m=41
